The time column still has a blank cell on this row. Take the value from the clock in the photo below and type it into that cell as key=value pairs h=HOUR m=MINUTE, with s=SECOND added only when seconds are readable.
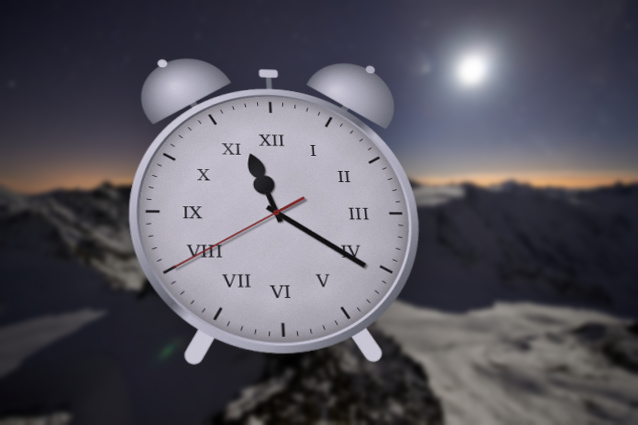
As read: h=11 m=20 s=40
